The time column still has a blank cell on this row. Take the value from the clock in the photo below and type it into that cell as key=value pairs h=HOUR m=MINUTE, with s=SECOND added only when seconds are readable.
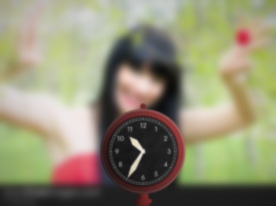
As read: h=10 m=35
